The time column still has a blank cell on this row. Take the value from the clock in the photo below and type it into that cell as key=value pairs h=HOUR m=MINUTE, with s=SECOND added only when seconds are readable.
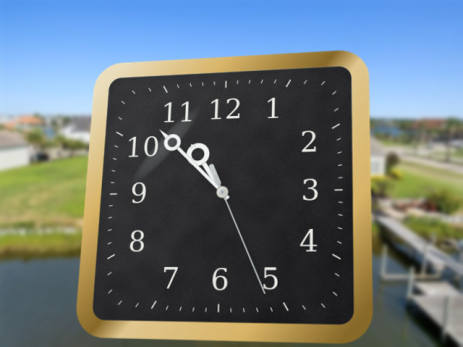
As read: h=10 m=52 s=26
